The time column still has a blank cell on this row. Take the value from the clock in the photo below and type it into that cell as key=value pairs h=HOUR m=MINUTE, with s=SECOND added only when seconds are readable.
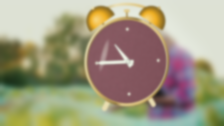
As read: h=10 m=45
